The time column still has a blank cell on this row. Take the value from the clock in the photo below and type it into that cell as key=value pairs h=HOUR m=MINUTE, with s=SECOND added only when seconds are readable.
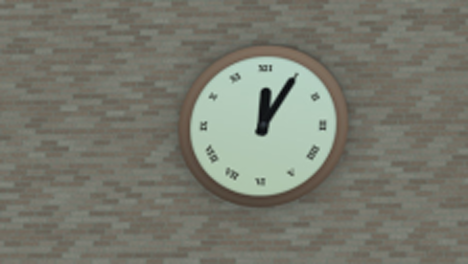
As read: h=12 m=5
